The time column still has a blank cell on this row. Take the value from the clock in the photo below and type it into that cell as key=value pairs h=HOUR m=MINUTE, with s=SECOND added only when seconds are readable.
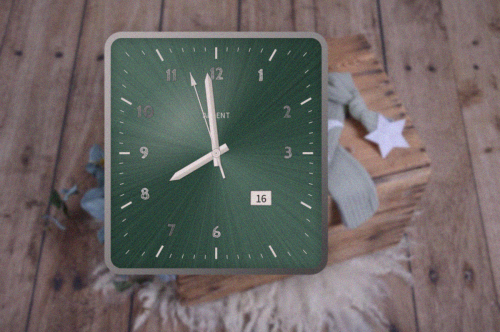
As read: h=7 m=58 s=57
